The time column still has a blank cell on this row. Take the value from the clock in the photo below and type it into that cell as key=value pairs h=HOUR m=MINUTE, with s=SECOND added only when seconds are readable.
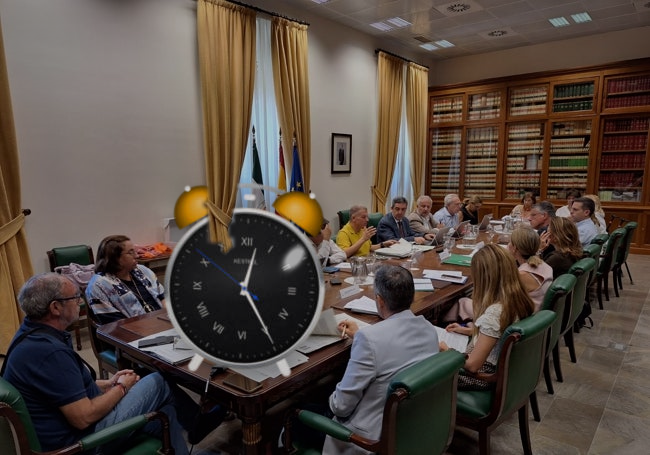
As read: h=12 m=24 s=51
